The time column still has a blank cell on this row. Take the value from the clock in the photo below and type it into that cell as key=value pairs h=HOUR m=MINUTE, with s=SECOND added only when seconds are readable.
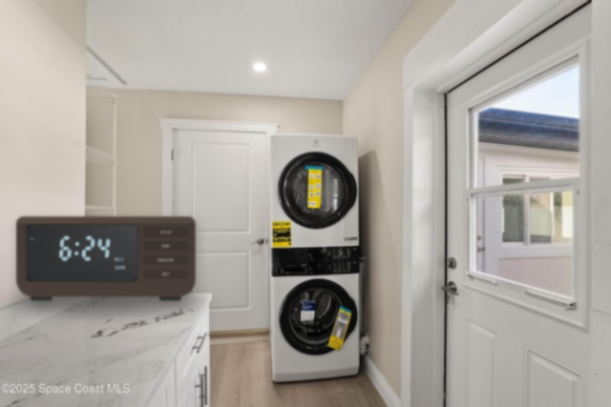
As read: h=6 m=24
